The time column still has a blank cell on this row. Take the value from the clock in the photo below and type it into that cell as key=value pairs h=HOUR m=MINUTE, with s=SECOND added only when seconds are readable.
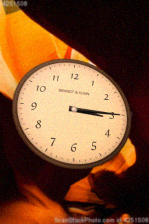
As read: h=3 m=15
